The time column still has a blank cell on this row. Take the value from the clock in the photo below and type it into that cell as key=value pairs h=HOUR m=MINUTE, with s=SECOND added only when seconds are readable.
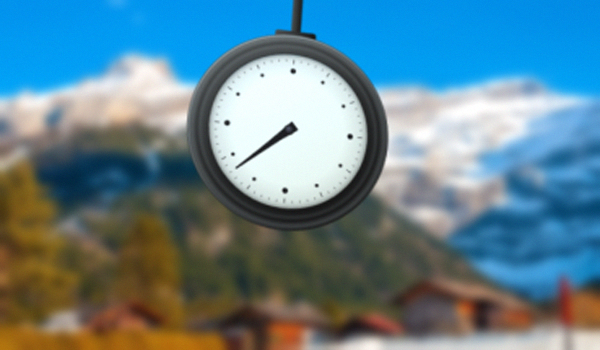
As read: h=7 m=38
